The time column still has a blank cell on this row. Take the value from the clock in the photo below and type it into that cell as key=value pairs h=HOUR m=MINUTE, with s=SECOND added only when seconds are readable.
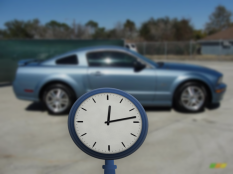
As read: h=12 m=13
